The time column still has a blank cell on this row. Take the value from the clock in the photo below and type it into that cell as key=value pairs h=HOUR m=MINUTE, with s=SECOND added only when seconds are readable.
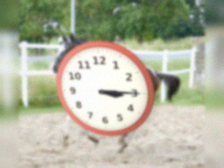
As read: h=3 m=15
